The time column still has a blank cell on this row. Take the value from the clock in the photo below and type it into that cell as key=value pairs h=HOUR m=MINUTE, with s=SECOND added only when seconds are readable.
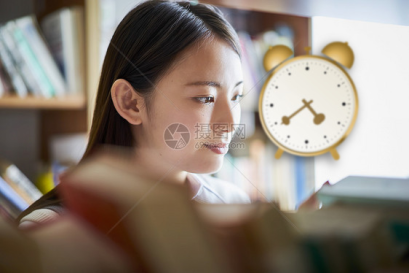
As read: h=4 m=39
